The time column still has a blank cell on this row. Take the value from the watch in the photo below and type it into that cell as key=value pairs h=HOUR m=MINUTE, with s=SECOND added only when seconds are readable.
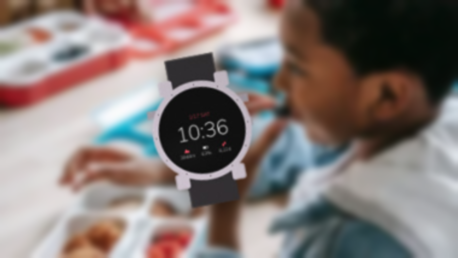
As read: h=10 m=36
